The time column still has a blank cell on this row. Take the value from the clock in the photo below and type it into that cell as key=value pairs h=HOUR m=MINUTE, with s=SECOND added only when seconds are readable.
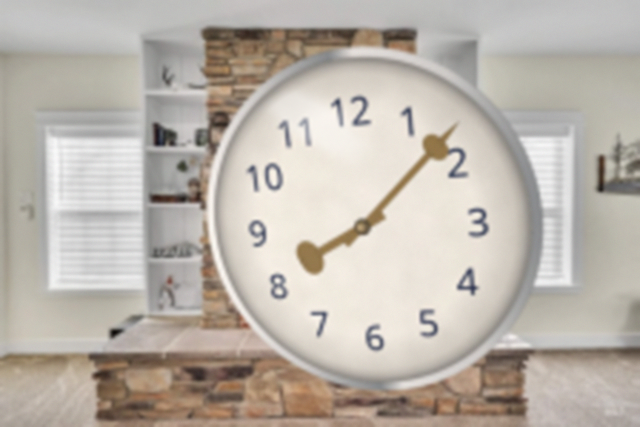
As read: h=8 m=8
